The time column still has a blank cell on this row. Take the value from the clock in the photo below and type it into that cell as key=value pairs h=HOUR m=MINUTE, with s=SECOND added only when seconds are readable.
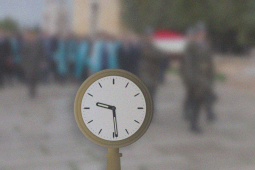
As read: h=9 m=29
